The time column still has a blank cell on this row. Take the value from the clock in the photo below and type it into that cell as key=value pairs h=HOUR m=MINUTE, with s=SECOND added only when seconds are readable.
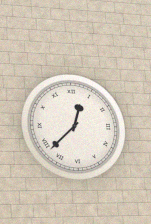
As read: h=12 m=38
